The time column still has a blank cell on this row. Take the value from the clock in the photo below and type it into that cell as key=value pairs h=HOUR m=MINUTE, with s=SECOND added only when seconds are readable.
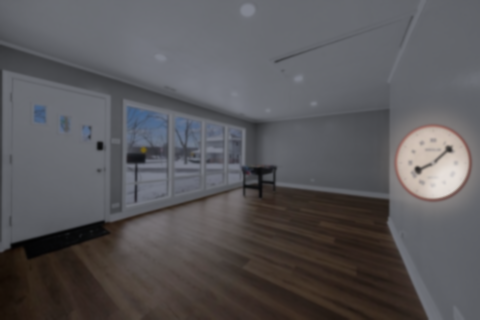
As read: h=8 m=8
